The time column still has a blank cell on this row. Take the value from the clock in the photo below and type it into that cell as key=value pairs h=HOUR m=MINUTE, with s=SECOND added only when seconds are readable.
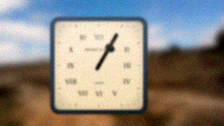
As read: h=1 m=5
